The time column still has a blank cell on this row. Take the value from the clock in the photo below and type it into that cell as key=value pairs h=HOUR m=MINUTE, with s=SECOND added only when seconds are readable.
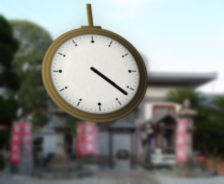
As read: h=4 m=22
